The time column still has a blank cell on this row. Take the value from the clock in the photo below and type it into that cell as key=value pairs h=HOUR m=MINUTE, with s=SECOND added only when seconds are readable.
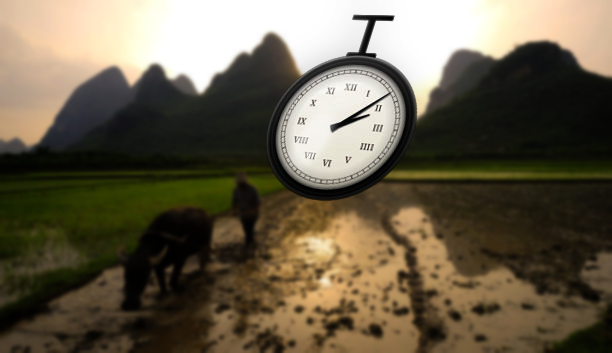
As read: h=2 m=8
